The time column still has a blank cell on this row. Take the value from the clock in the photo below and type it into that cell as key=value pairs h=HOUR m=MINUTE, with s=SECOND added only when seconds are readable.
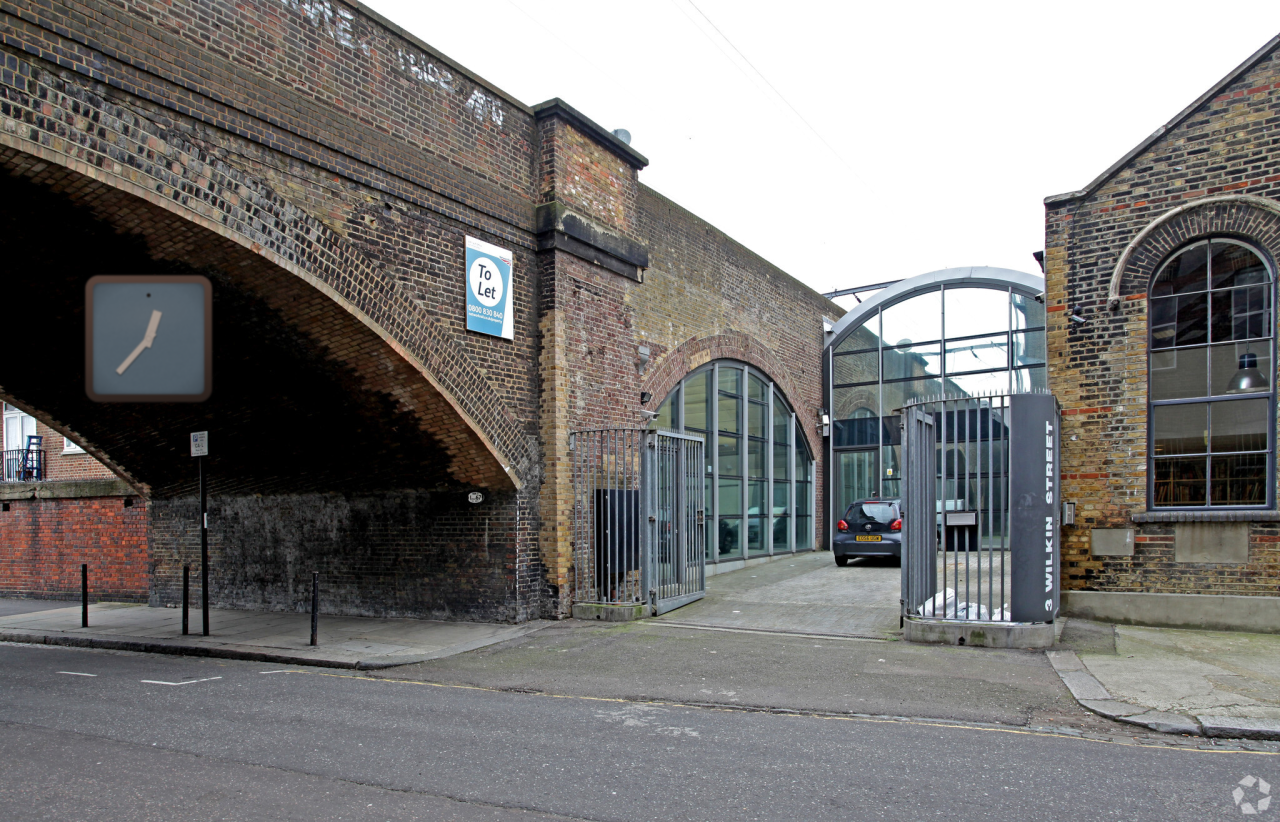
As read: h=12 m=37
